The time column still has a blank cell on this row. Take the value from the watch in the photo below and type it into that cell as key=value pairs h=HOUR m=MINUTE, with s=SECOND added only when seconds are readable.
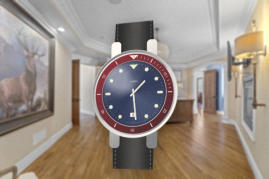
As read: h=1 m=29
